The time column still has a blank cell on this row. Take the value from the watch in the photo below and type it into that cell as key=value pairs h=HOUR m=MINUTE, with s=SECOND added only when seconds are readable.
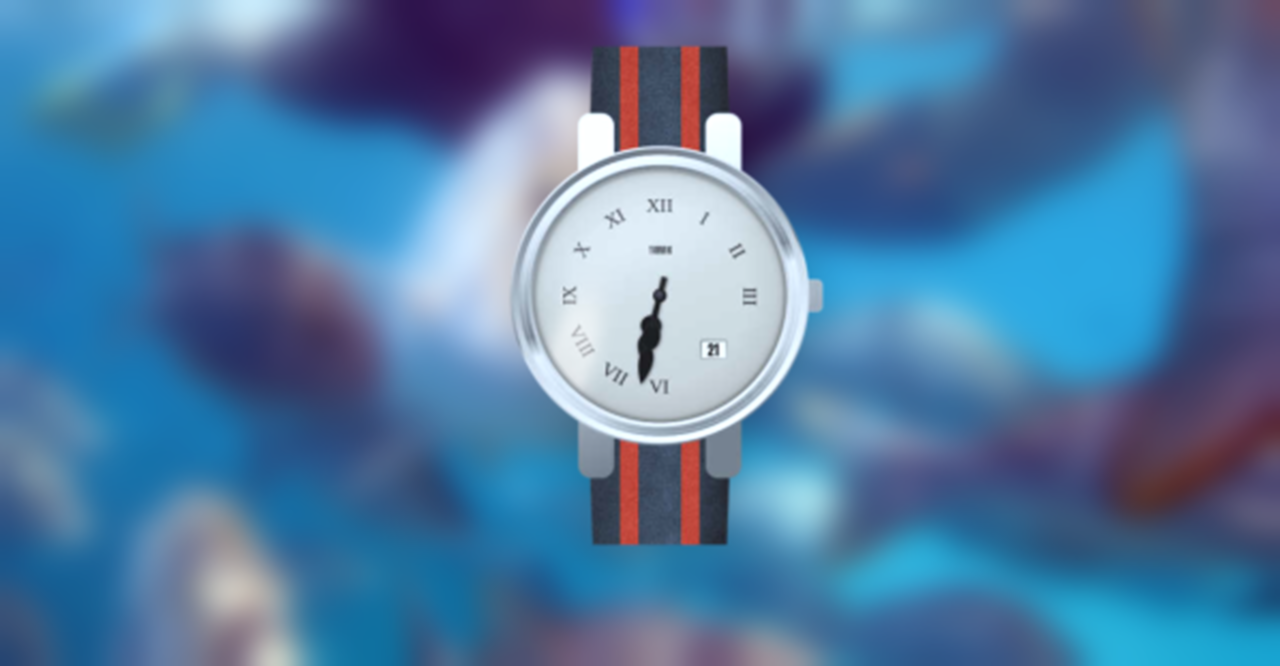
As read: h=6 m=32
